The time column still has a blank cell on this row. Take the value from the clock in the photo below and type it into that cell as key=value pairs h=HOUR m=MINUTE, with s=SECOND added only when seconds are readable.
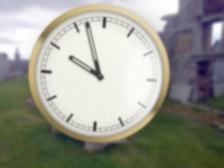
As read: h=9 m=57
